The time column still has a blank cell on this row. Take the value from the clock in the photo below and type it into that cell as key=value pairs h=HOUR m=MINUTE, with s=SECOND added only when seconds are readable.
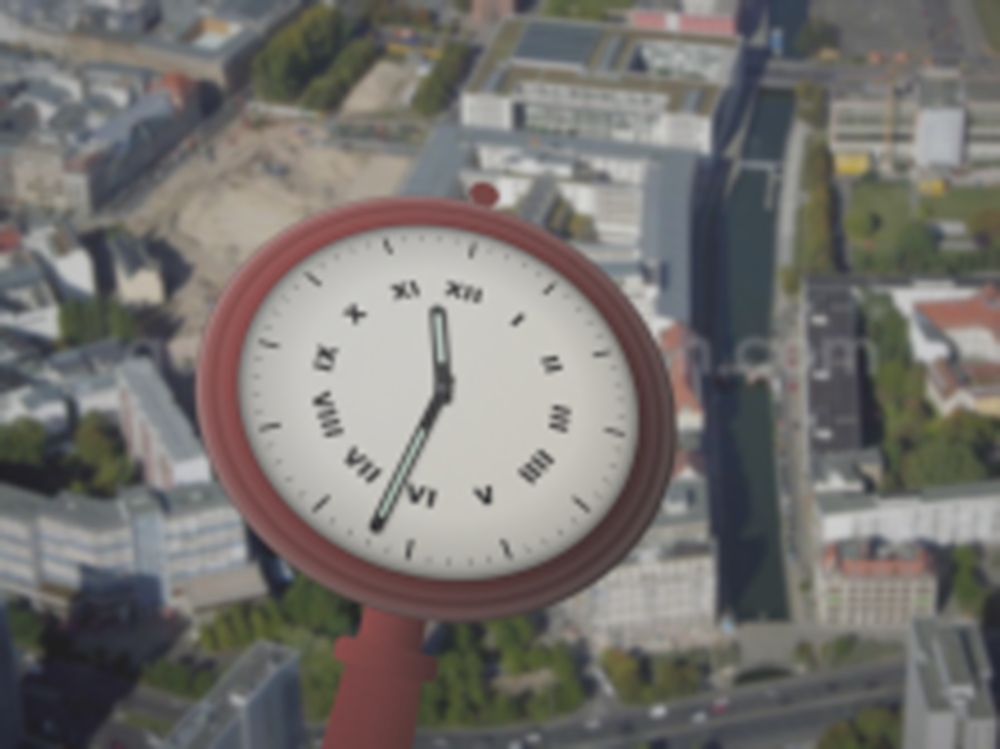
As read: h=11 m=32
